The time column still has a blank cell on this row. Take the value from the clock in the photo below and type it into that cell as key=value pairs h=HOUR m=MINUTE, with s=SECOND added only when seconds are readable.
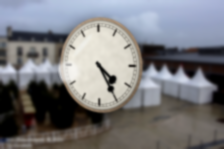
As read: h=4 m=25
